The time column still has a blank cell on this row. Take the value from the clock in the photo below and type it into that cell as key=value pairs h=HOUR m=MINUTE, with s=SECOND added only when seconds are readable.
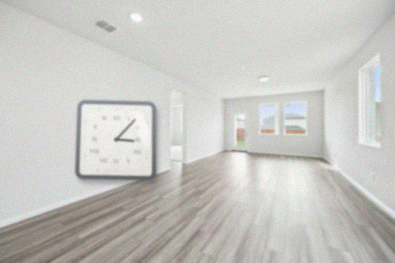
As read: h=3 m=7
